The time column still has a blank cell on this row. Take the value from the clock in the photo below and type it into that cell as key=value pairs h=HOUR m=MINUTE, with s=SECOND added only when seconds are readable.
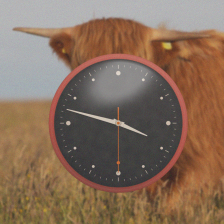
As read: h=3 m=47 s=30
